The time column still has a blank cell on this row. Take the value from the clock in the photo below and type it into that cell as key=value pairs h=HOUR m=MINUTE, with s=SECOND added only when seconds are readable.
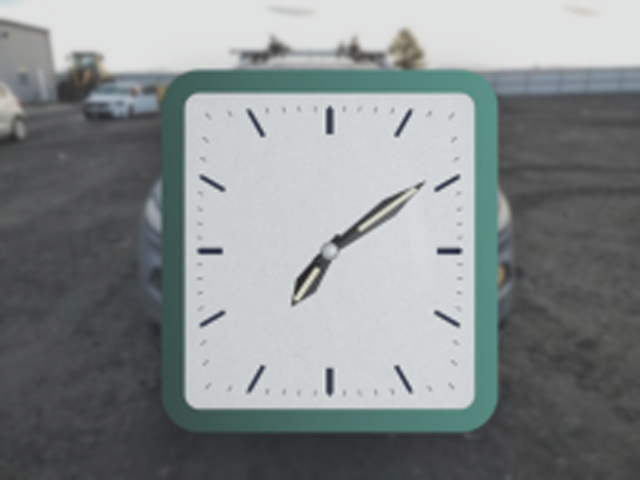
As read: h=7 m=9
